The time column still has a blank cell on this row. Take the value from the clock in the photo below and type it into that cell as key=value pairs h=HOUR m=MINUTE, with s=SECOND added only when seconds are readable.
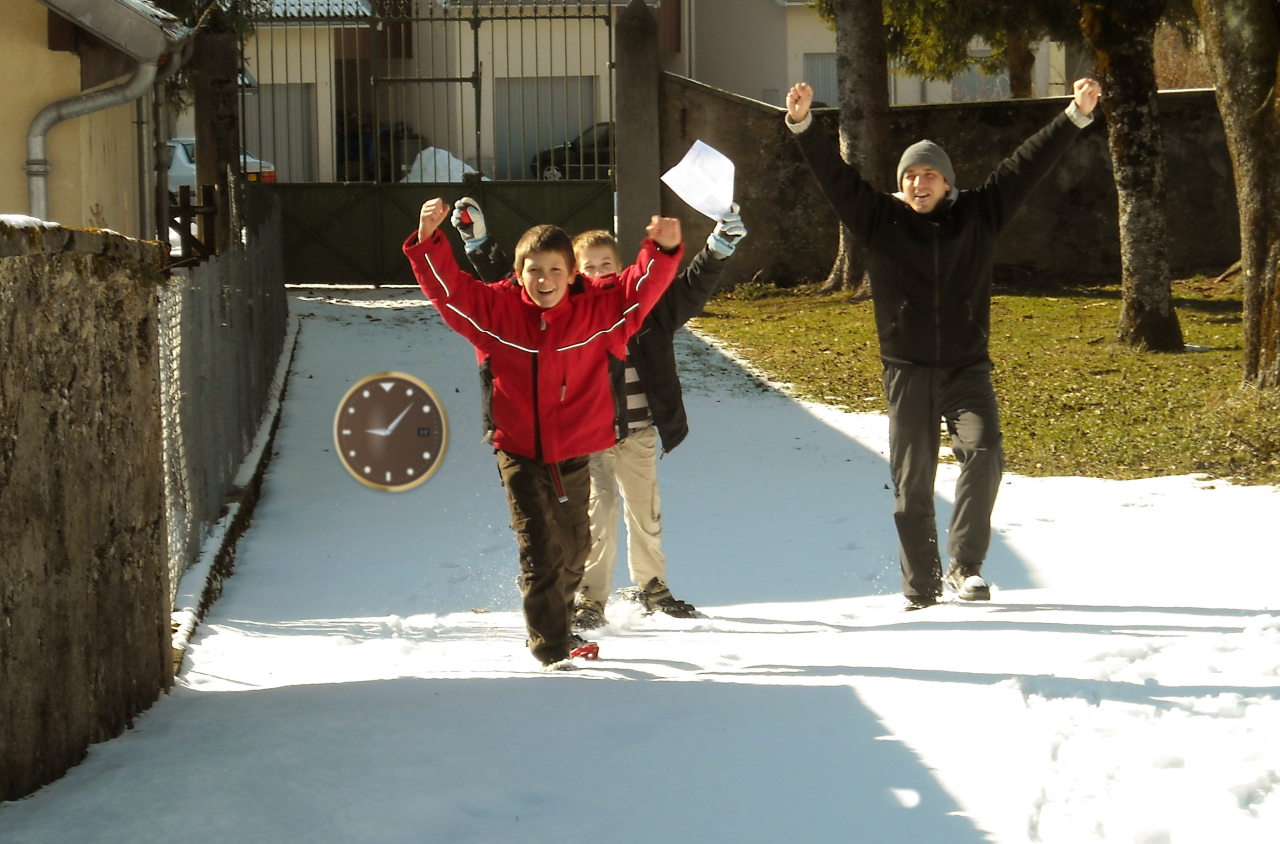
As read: h=9 m=7
